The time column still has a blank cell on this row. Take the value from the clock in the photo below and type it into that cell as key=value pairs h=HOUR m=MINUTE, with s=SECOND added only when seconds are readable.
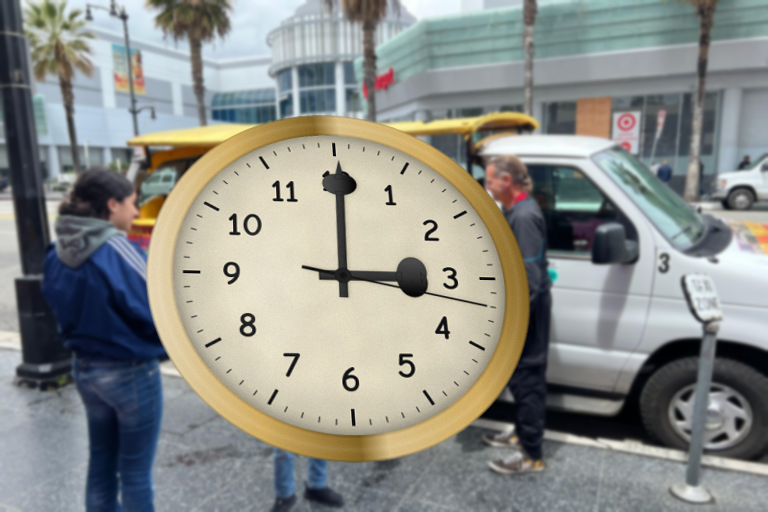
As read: h=3 m=0 s=17
